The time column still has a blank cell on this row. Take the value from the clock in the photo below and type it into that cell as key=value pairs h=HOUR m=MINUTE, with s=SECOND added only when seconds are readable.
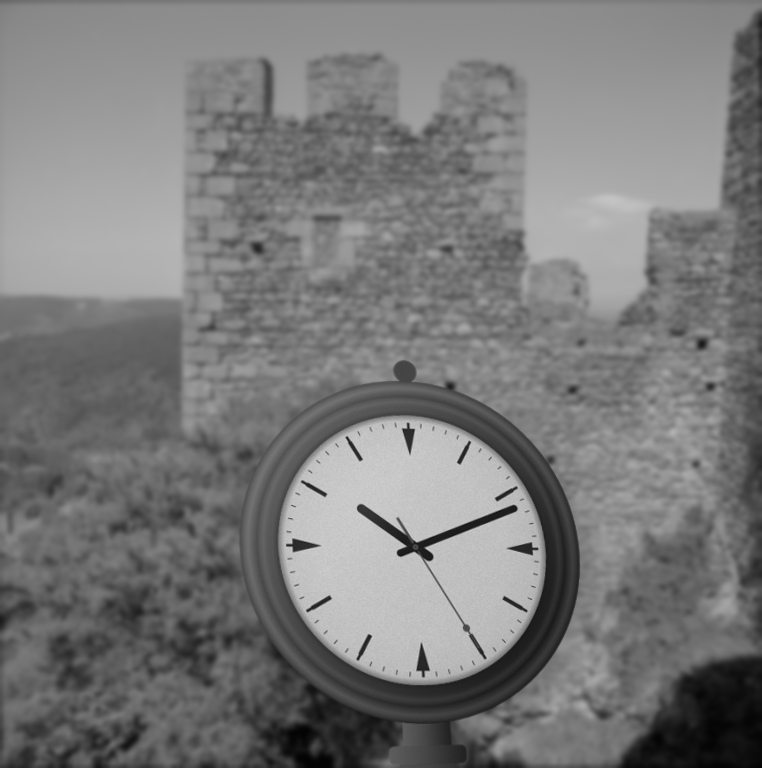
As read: h=10 m=11 s=25
